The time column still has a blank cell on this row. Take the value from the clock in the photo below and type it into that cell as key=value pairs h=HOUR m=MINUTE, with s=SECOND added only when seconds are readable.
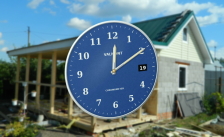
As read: h=12 m=10
